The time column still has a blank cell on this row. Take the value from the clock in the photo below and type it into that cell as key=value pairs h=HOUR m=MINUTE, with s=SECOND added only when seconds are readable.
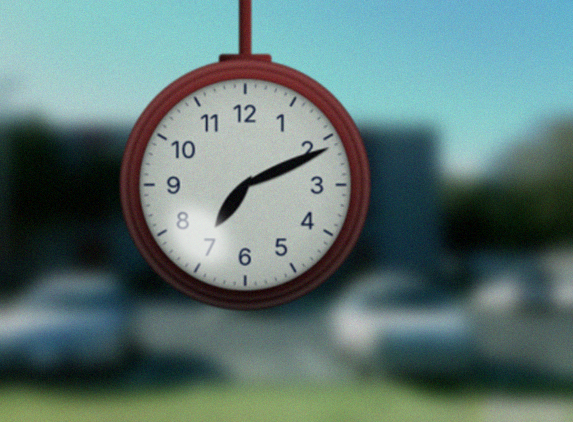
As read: h=7 m=11
